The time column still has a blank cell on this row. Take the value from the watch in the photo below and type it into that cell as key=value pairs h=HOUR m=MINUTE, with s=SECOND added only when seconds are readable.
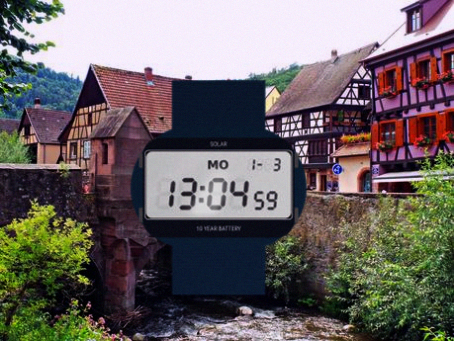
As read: h=13 m=4 s=59
